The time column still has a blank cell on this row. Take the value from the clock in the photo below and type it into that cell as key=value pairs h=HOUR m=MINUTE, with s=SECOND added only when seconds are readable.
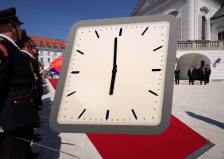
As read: h=5 m=59
